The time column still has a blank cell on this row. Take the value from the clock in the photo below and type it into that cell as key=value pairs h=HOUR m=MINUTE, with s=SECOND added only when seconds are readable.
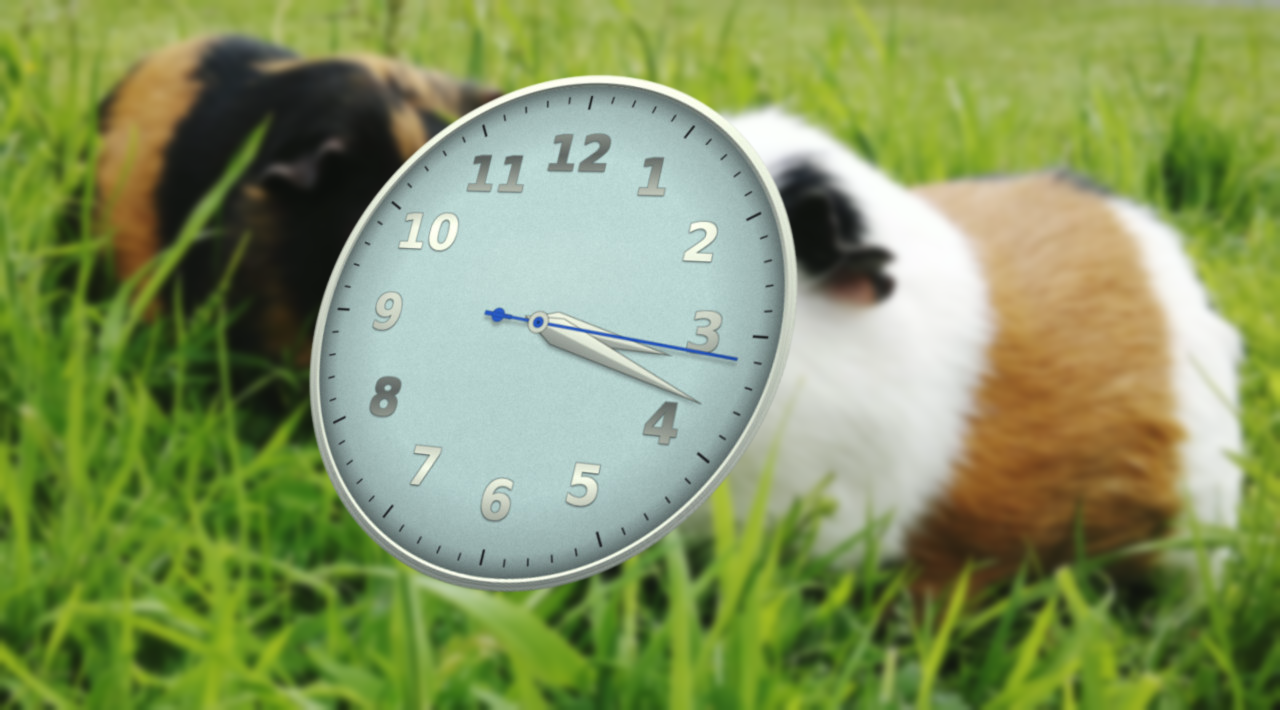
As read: h=3 m=18 s=16
